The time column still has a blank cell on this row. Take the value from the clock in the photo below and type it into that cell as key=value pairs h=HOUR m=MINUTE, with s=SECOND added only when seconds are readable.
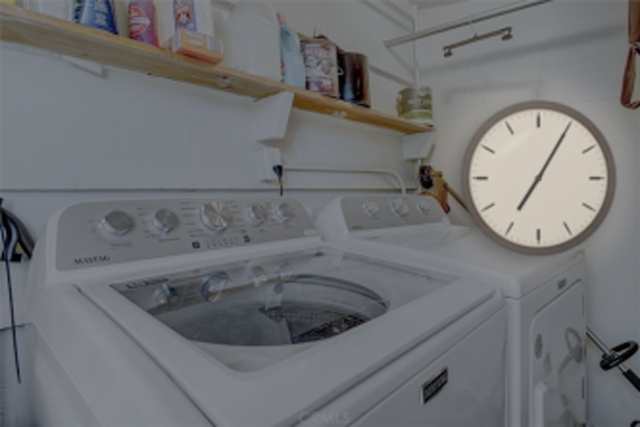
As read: h=7 m=5
